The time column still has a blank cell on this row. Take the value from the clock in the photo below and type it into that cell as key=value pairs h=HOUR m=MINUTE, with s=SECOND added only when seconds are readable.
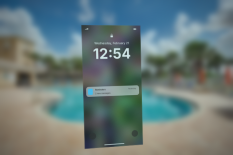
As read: h=12 m=54
